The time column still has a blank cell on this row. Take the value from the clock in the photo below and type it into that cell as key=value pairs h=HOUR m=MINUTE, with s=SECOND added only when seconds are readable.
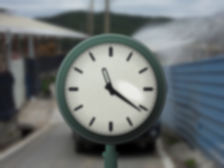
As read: h=11 m=21
